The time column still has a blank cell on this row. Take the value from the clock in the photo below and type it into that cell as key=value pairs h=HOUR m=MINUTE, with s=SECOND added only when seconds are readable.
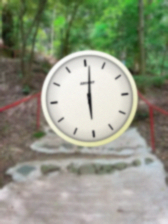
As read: h=6 m=1
